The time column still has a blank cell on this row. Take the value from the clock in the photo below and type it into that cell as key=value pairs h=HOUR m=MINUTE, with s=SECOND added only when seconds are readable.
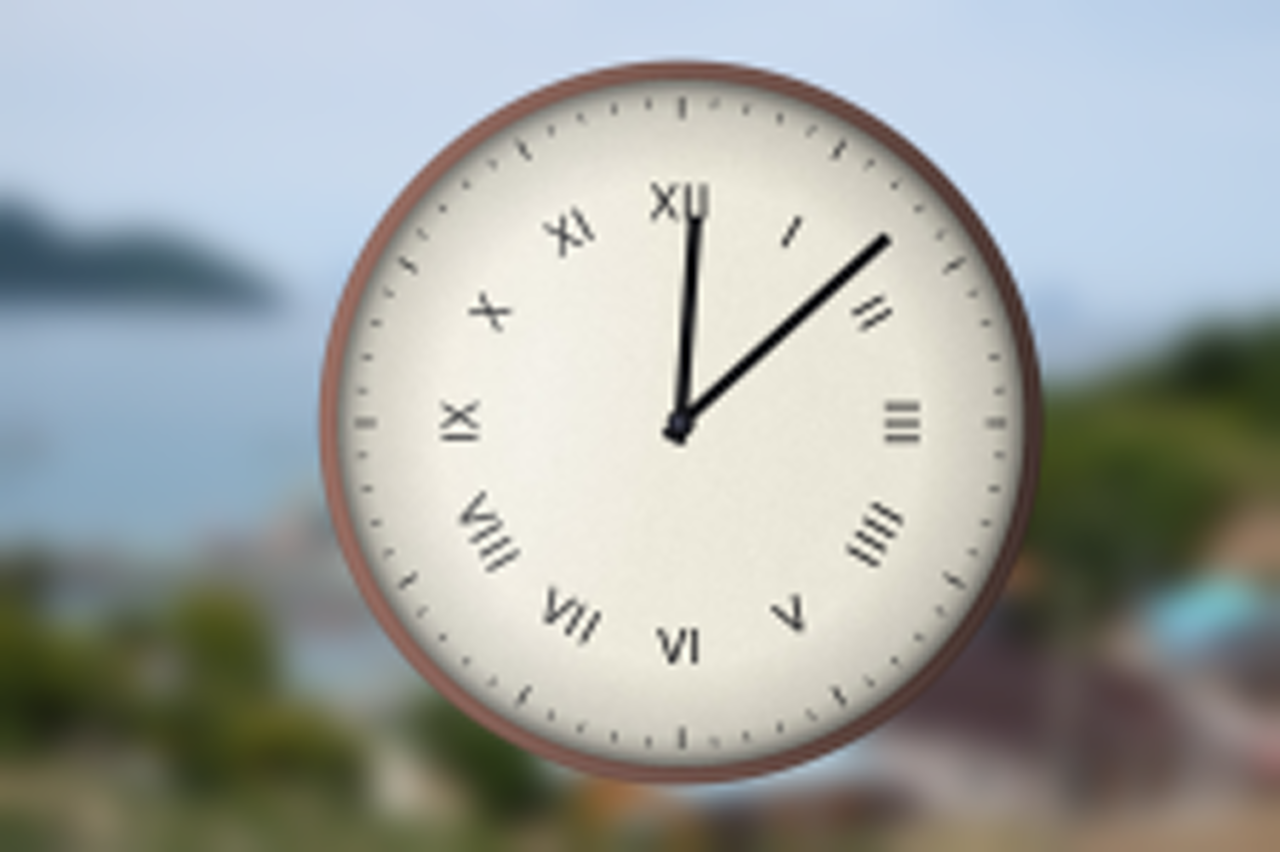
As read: h=12 m=8
